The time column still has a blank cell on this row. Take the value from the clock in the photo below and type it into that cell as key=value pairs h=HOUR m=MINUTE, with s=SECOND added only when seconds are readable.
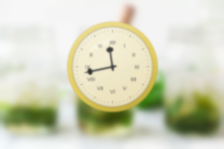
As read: h=11 m=43
